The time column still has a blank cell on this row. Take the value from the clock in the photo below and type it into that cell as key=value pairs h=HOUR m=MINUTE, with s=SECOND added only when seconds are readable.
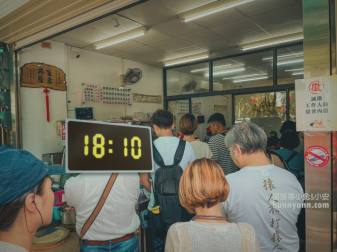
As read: h=18 m=10
